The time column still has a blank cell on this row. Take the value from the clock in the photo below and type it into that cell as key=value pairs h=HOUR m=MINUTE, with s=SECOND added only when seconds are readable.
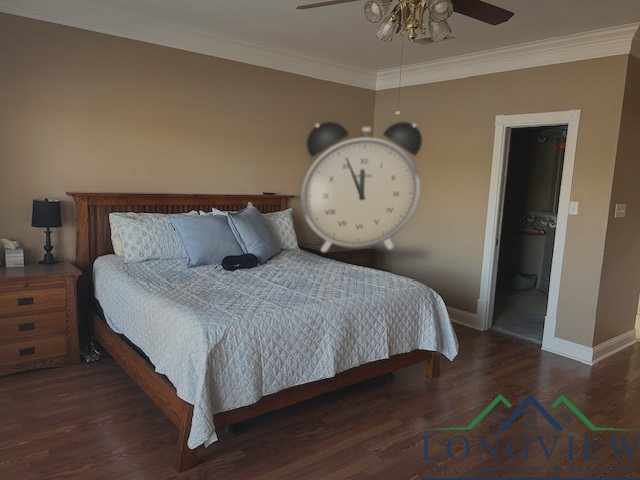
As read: h=11 m=56
